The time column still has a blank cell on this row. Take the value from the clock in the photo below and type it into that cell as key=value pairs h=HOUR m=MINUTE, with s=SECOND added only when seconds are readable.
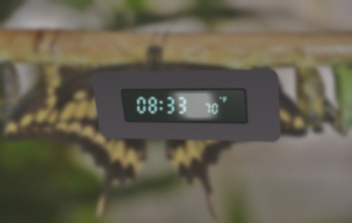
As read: h=8 m=33
